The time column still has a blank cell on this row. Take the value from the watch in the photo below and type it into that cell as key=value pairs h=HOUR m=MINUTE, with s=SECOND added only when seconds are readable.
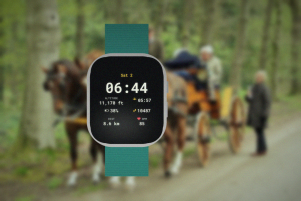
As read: h=6 m=44
